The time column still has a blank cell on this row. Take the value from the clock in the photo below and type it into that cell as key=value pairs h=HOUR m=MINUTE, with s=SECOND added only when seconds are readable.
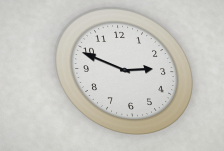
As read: h=2 m=49
